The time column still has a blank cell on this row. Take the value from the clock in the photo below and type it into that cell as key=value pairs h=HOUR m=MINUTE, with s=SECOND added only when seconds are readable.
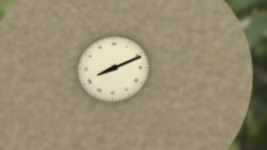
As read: h=8 m=11
